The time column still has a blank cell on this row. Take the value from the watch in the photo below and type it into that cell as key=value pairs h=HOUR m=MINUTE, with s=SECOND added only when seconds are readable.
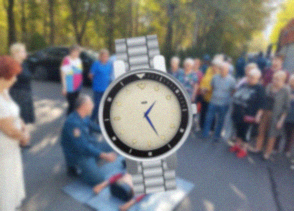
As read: h=1 m=26
